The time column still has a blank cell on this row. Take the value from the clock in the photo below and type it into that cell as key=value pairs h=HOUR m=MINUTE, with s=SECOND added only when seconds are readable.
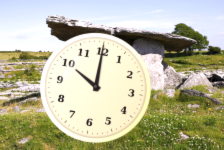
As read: h=10 m=0
